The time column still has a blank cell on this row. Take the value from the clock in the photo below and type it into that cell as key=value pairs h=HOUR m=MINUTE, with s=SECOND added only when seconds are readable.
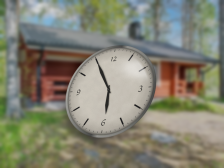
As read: h=5 m=55
